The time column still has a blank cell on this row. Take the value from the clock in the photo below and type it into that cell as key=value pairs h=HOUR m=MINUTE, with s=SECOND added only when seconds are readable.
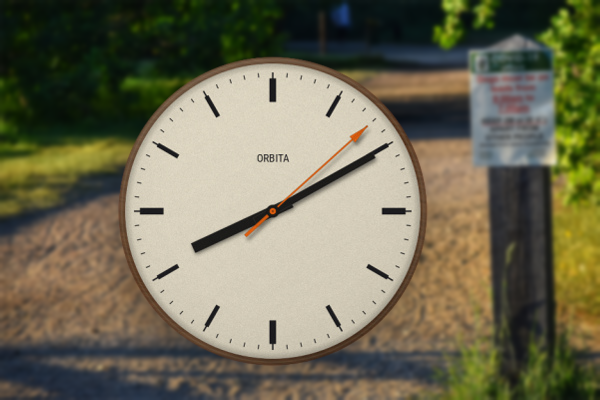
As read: h=8 m=10 s=8
